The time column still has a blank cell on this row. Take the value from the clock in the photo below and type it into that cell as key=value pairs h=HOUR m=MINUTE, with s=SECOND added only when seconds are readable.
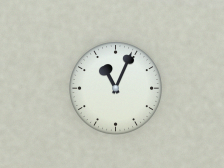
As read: h=11 m=4
